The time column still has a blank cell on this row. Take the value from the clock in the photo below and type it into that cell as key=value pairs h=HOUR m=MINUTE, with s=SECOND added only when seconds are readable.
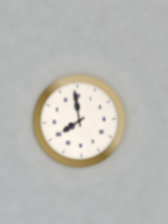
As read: h=7 m=59
